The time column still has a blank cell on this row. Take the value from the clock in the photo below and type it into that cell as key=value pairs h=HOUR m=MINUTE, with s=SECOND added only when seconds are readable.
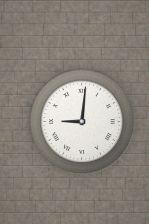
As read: h=9 m=1
